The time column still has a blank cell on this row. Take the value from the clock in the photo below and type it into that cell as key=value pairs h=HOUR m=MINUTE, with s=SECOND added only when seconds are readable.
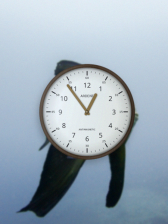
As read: h=12 m=54
